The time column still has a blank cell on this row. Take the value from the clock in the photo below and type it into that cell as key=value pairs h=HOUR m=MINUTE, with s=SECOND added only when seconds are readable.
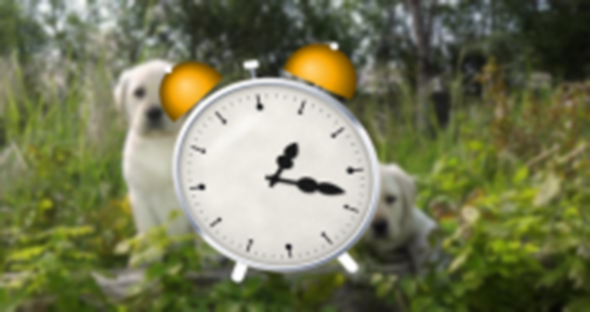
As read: h=1 m=18
